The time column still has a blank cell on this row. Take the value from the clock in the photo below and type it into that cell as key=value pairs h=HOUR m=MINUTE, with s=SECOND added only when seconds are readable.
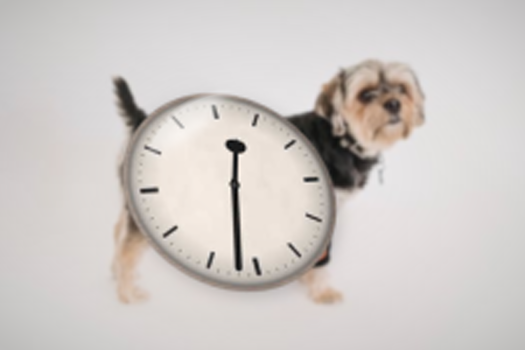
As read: h=12 m=32
